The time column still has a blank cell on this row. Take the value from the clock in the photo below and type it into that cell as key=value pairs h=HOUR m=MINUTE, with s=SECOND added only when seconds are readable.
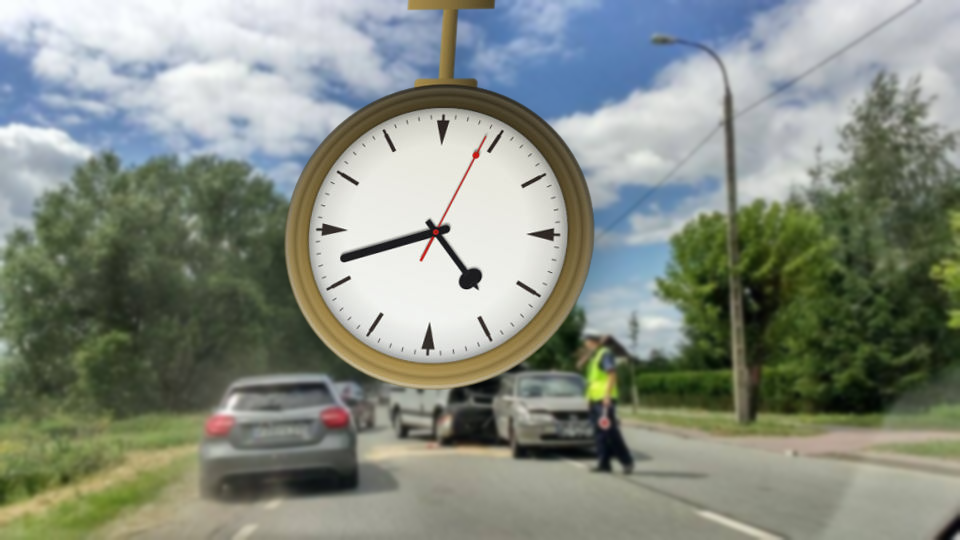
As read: h=4 m=42 s=4
